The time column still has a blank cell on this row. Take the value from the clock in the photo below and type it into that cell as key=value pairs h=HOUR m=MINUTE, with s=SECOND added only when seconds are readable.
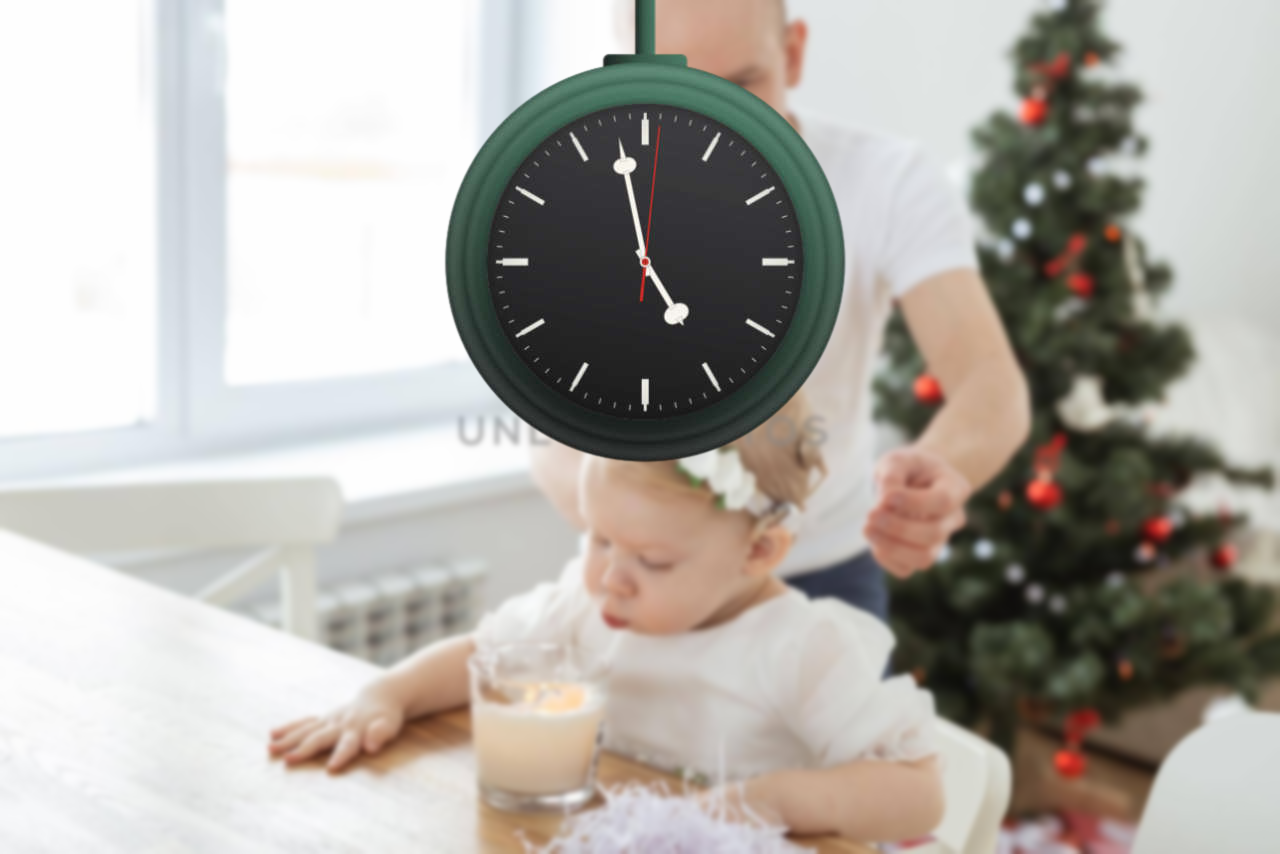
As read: h=4 m=58 s=1
